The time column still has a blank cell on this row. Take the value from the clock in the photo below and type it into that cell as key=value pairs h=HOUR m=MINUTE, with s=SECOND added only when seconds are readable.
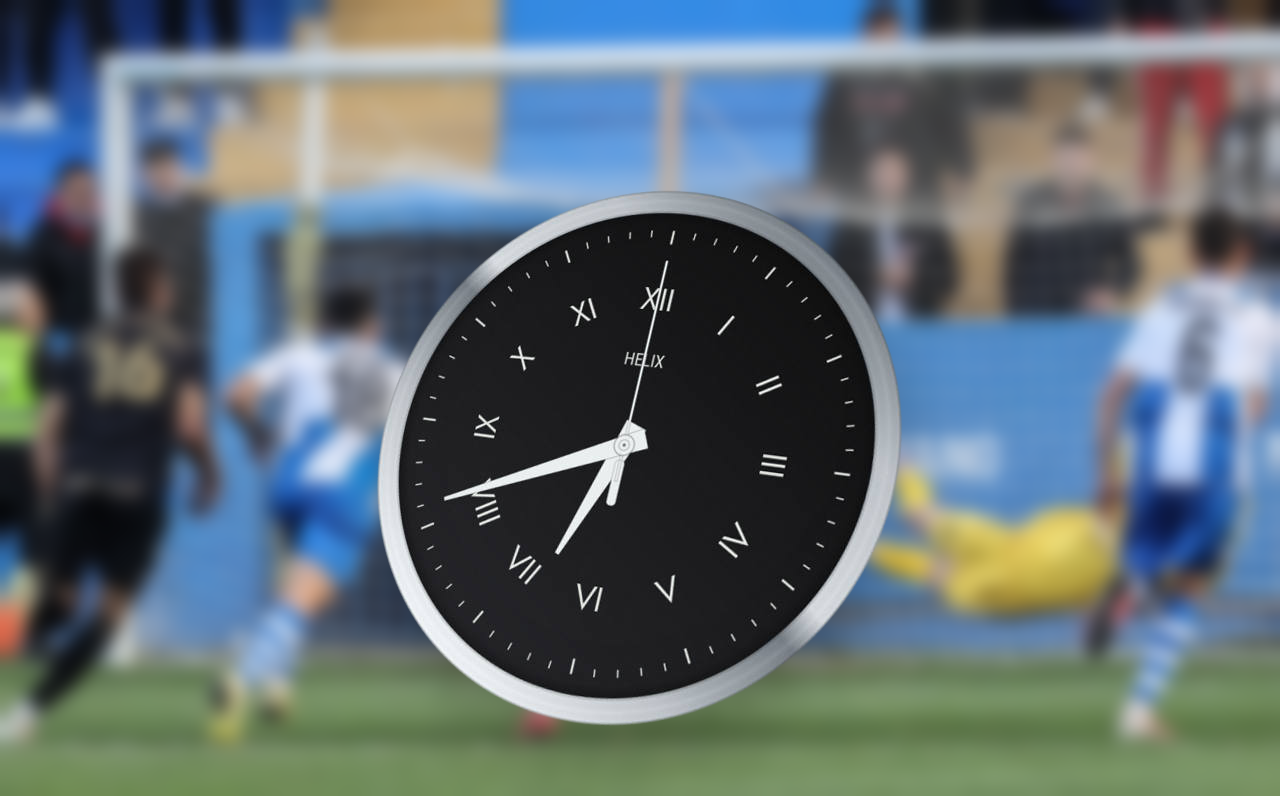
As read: h=6 m=41 s=0
